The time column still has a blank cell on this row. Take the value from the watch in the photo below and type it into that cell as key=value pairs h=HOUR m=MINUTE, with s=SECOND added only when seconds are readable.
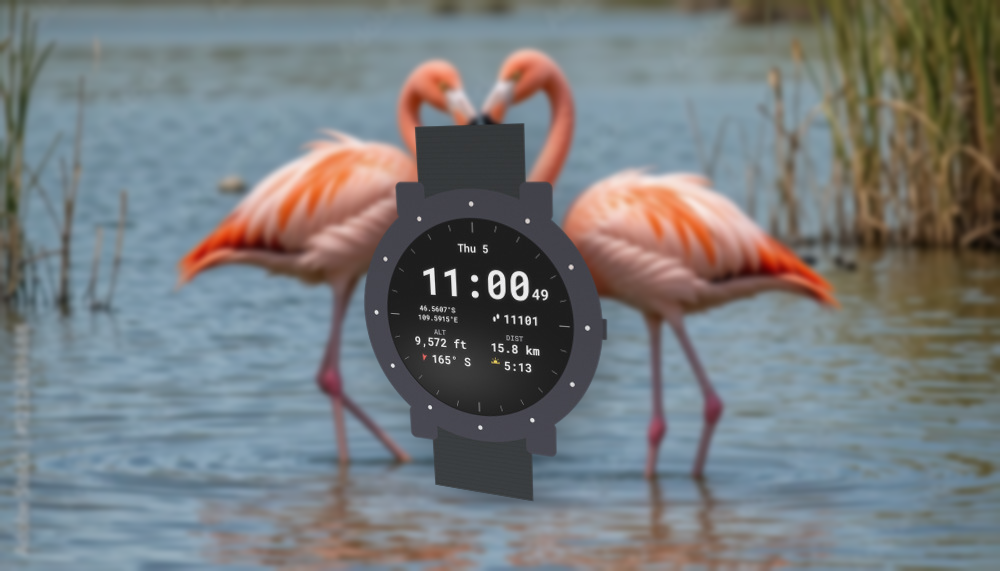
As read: h=11 m=0 s=49
